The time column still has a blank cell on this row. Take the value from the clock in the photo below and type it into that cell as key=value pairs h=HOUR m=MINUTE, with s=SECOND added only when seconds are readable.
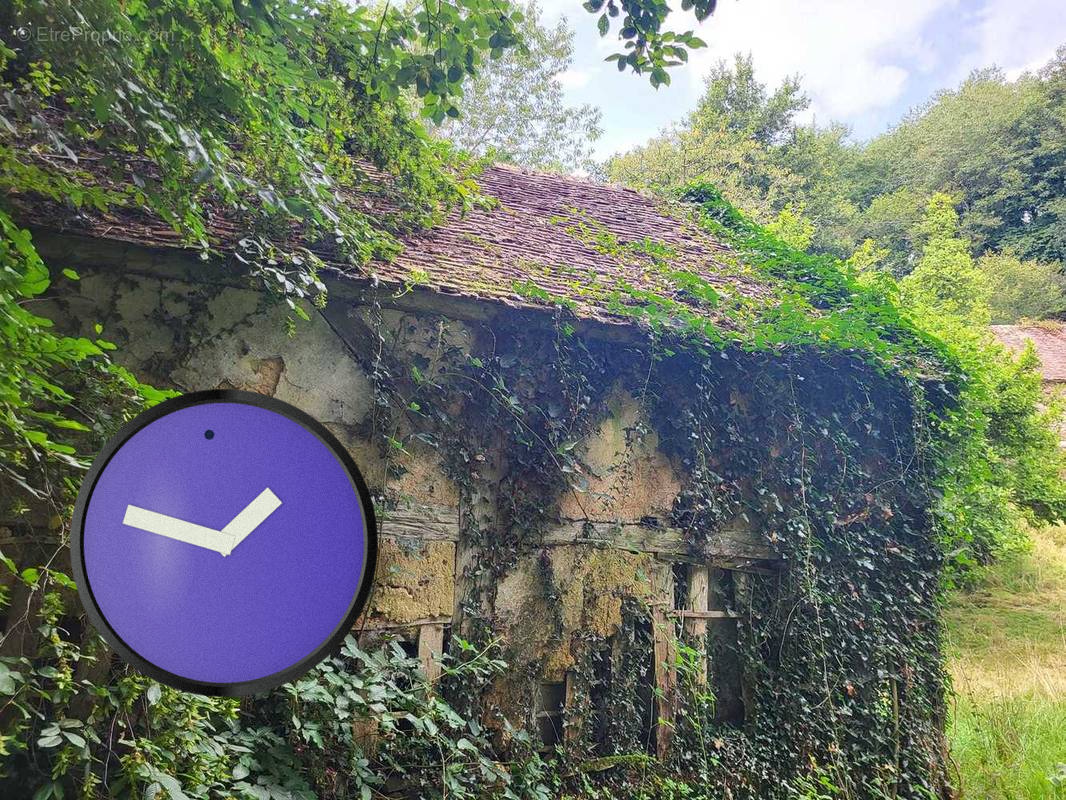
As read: h=1 m=49
